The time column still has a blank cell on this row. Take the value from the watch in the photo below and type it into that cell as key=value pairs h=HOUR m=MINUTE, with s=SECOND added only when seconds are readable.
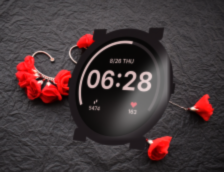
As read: h=6 m=28
